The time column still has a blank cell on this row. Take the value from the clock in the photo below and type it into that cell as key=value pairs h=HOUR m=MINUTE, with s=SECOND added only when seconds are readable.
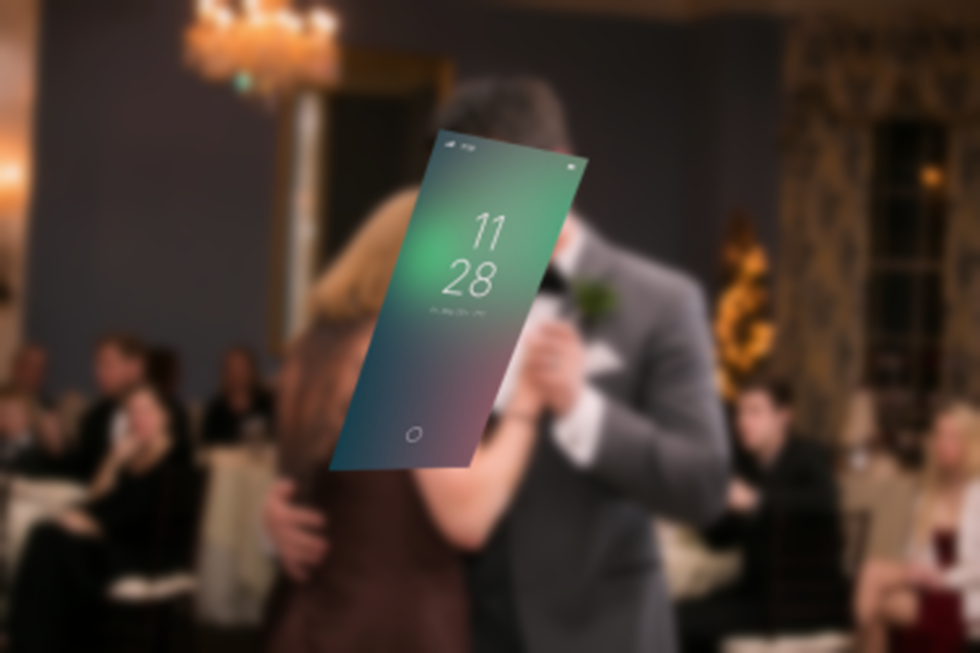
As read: h=11 m=28
